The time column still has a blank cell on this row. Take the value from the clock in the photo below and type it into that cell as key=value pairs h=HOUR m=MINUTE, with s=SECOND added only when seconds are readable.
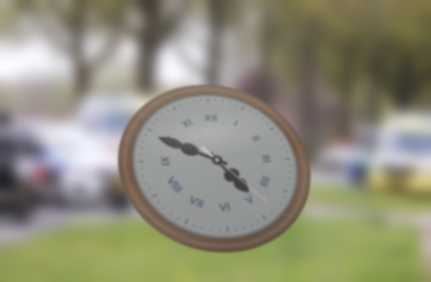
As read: h=4 m=49 s=23
